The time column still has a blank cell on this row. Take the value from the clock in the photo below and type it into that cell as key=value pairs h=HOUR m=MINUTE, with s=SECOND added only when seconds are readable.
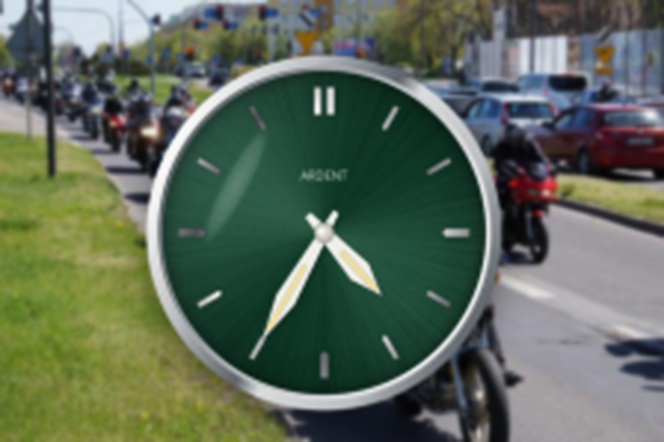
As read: h=4 m=35
